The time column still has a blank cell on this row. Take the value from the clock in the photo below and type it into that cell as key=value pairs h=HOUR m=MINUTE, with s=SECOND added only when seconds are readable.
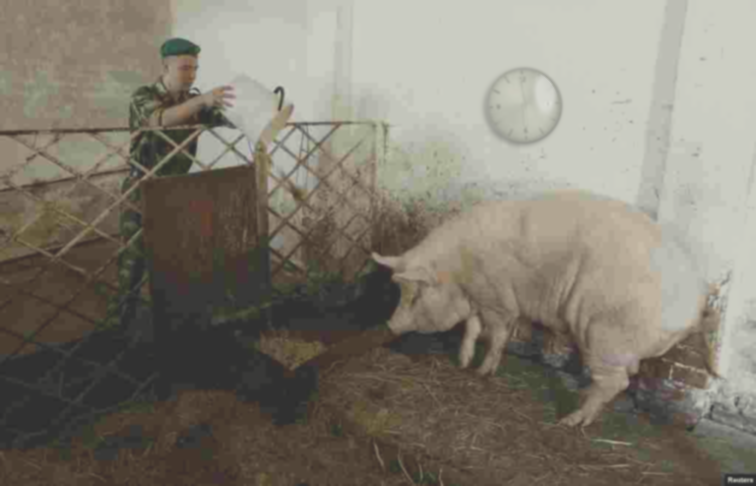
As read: h=5 m=59
